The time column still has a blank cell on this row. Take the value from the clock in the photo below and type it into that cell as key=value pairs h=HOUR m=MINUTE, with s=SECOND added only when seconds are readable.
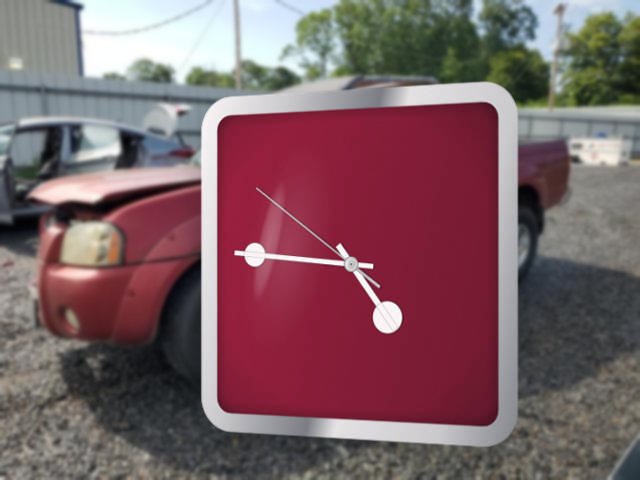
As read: h=4 m=45 s=51
